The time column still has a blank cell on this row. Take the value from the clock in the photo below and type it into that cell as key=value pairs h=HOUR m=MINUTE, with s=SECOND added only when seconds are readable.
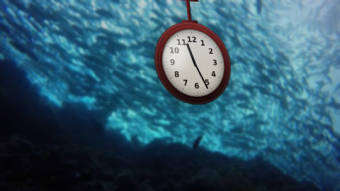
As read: h=11 m=26
